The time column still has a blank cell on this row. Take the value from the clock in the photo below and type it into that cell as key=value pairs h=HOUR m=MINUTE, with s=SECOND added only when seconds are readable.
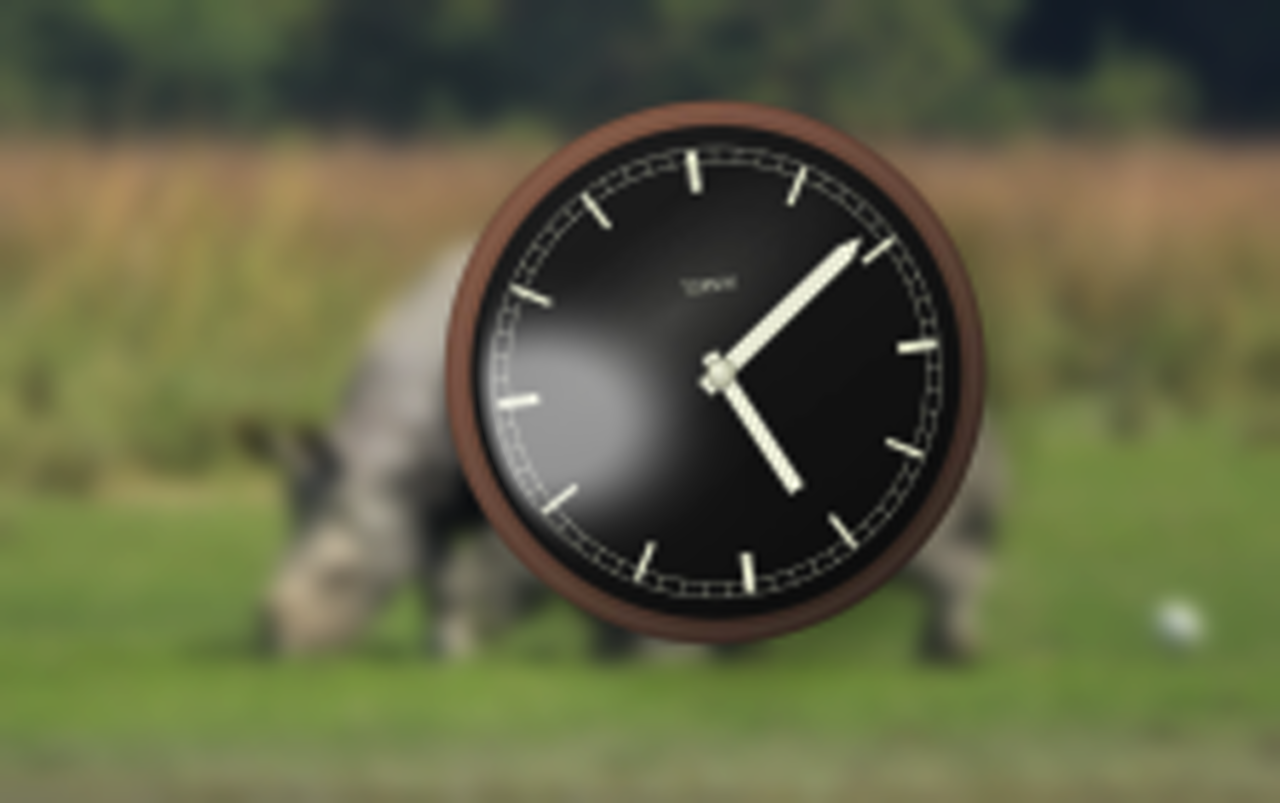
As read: h=5 m=9
